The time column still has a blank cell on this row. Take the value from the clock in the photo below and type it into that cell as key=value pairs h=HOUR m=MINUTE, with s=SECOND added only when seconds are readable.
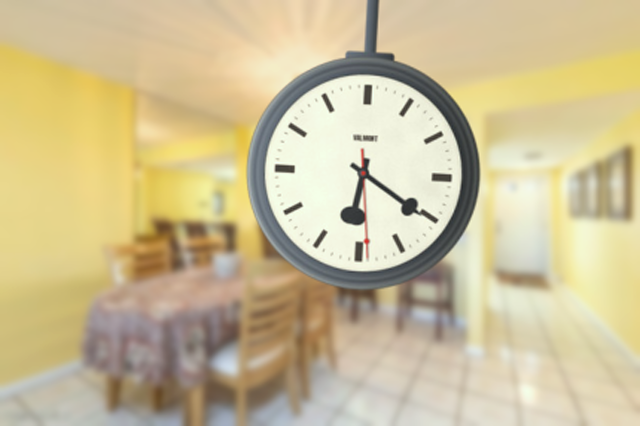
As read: h=6 m=20 s=29
